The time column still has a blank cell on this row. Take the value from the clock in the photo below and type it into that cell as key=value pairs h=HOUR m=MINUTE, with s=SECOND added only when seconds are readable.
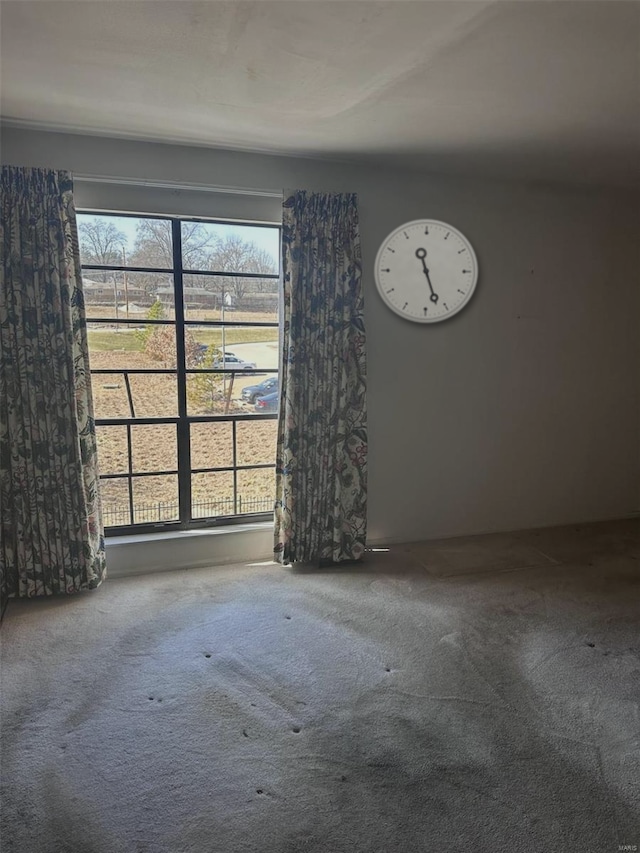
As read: h=11 m=27
